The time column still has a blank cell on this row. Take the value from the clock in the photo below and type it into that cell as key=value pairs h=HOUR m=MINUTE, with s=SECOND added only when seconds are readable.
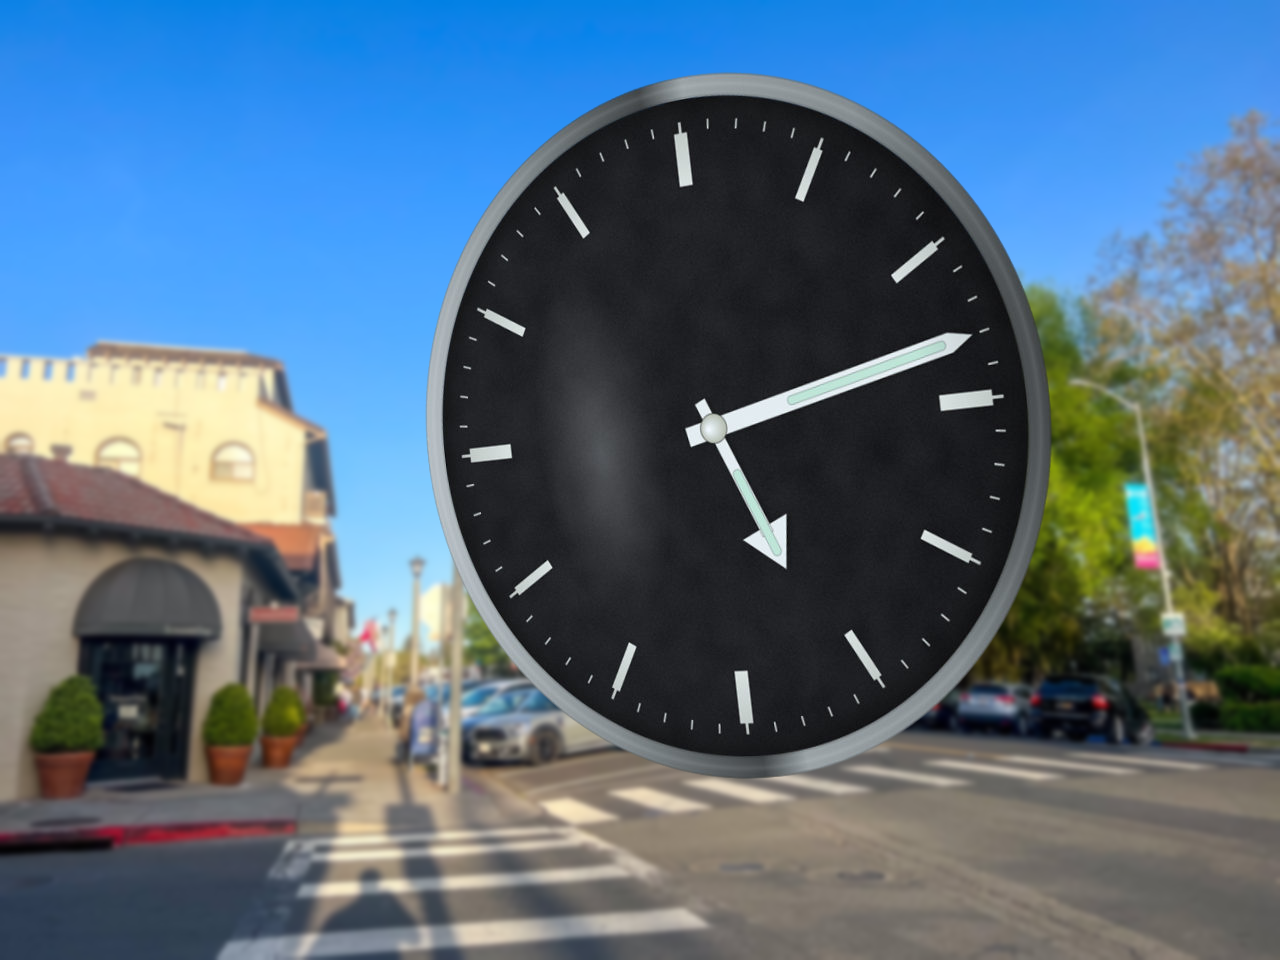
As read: h=5 m=13
